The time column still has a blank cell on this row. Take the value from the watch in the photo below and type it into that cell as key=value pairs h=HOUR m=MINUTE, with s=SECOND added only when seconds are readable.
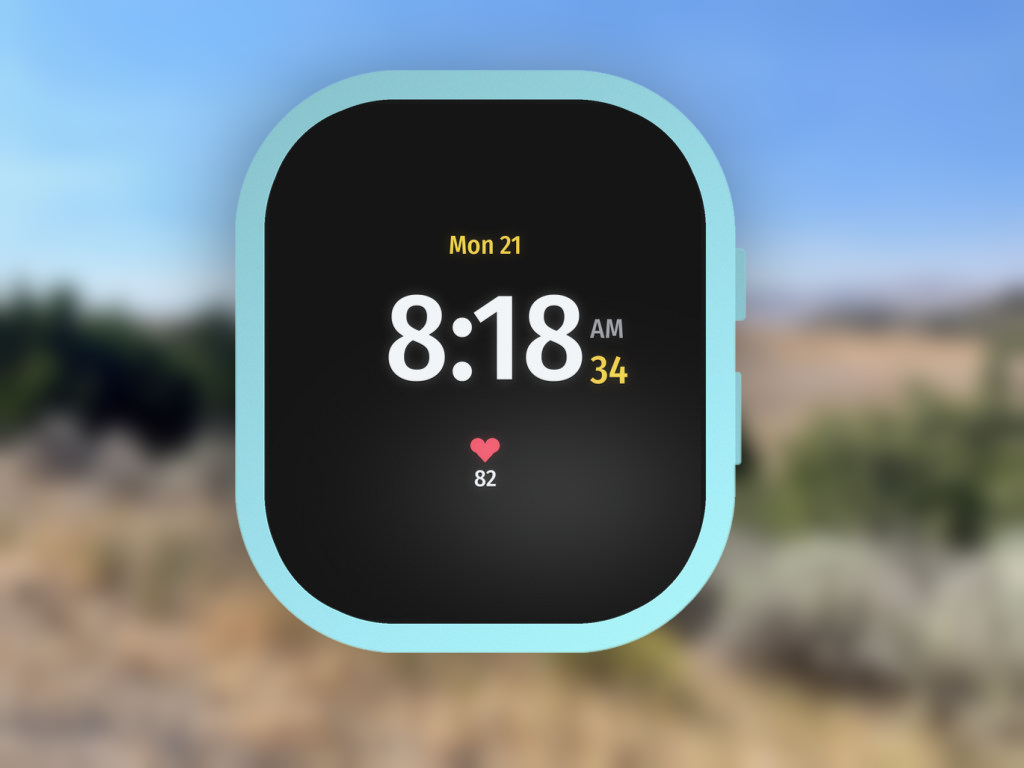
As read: h=8 m=18 s=34
